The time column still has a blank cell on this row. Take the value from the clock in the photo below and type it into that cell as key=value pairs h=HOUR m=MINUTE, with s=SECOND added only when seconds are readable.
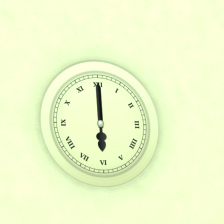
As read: h=6 m=0
